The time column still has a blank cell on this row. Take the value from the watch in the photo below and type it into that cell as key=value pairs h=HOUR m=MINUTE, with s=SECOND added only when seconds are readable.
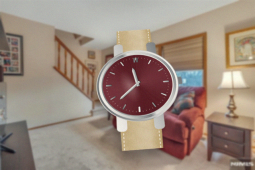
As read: h=11 m=38
